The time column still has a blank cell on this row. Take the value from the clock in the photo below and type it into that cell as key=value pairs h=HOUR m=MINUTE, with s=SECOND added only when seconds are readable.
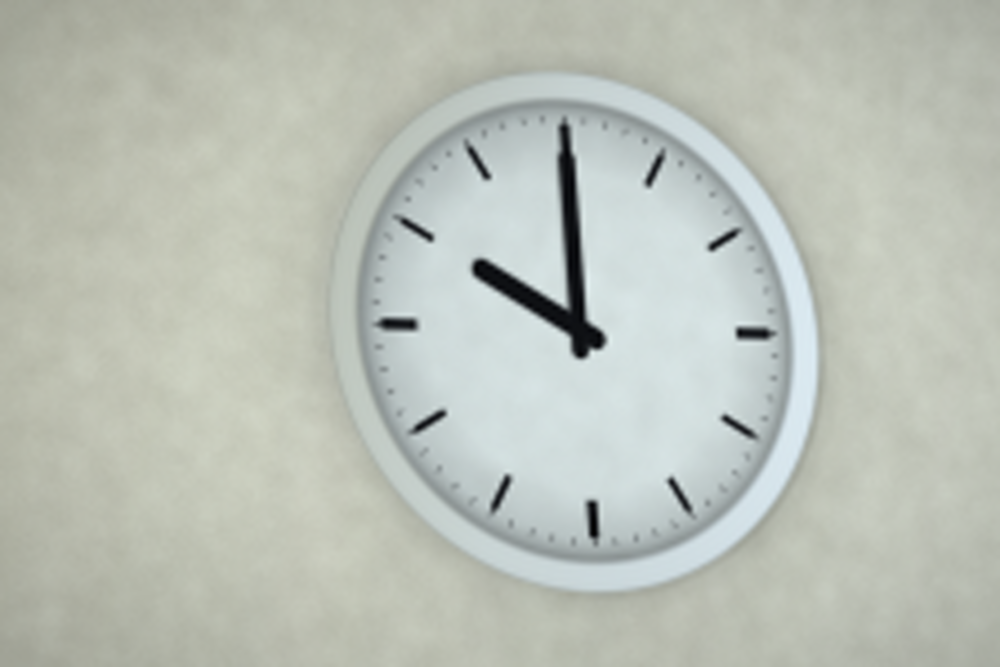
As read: h=10 m=0
